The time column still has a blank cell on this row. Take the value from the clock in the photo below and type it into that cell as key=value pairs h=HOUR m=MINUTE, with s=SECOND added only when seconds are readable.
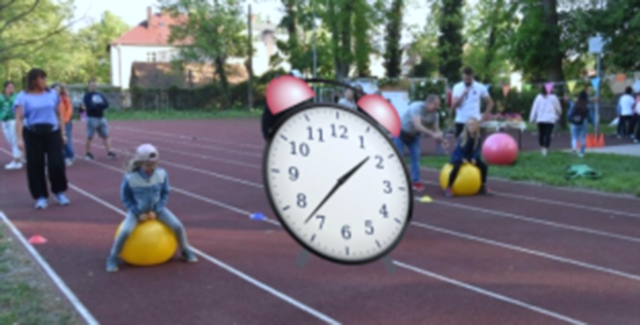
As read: h=1 m=37
